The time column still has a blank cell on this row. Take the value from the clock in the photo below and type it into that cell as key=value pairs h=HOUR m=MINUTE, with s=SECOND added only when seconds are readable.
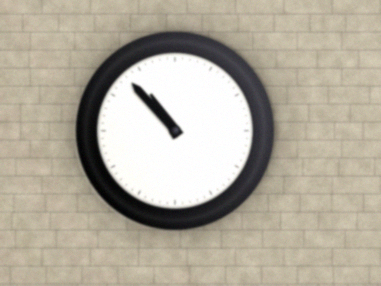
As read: h=10 m=53
